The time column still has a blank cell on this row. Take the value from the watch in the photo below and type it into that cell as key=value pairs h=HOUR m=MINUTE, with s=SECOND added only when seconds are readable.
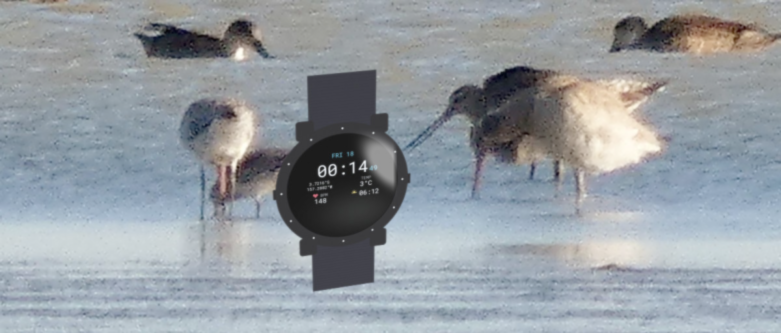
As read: h=0 m=14
